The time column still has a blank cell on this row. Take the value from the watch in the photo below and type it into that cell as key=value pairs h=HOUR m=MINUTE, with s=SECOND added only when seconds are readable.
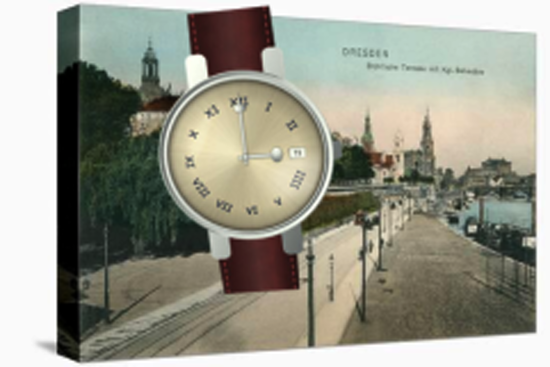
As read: h=3 m=0
